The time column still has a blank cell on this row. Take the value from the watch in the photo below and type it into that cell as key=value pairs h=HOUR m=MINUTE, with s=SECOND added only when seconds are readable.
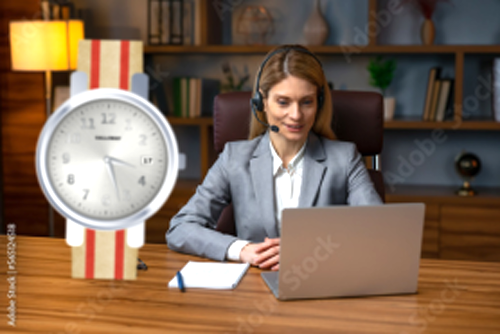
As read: h=3 m=27
